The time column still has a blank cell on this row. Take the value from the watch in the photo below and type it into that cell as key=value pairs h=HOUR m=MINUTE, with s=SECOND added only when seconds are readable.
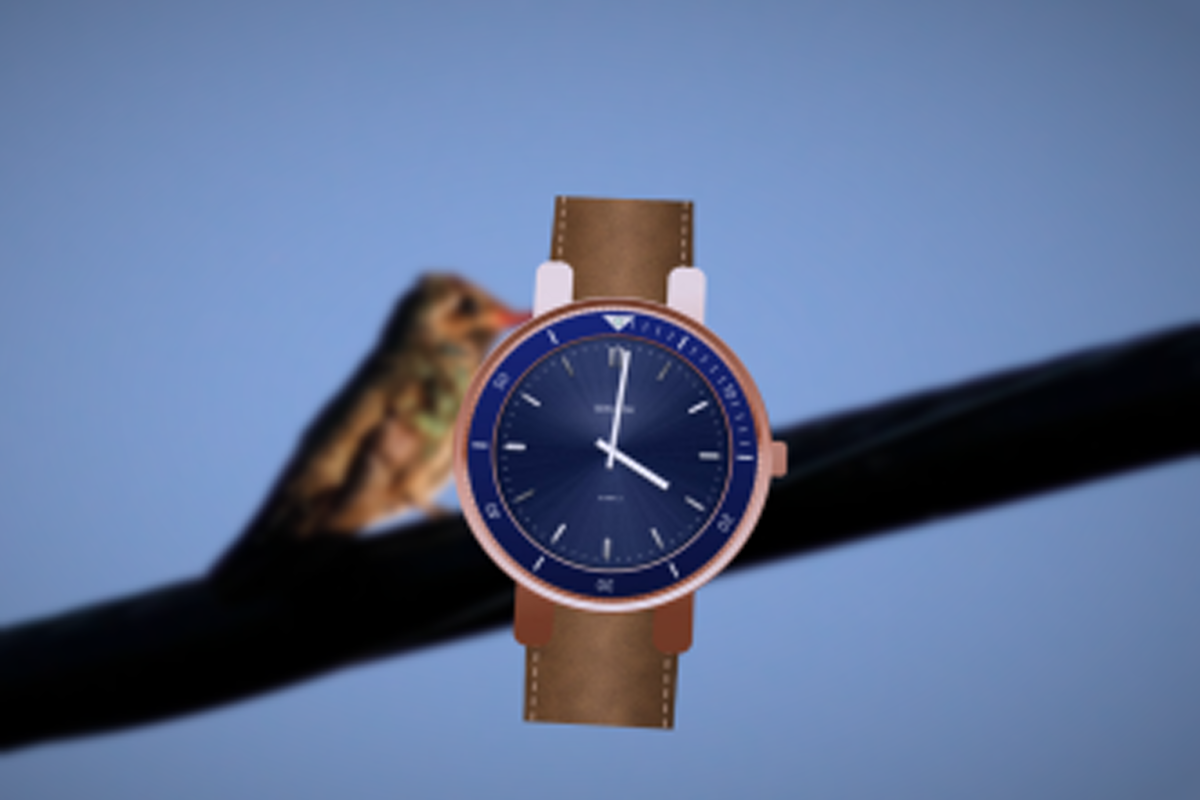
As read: h=4 m=1
